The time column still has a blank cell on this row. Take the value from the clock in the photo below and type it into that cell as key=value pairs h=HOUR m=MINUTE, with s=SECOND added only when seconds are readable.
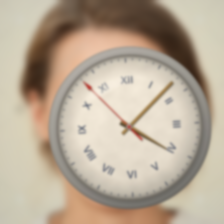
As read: h=4 m=7 s=53
